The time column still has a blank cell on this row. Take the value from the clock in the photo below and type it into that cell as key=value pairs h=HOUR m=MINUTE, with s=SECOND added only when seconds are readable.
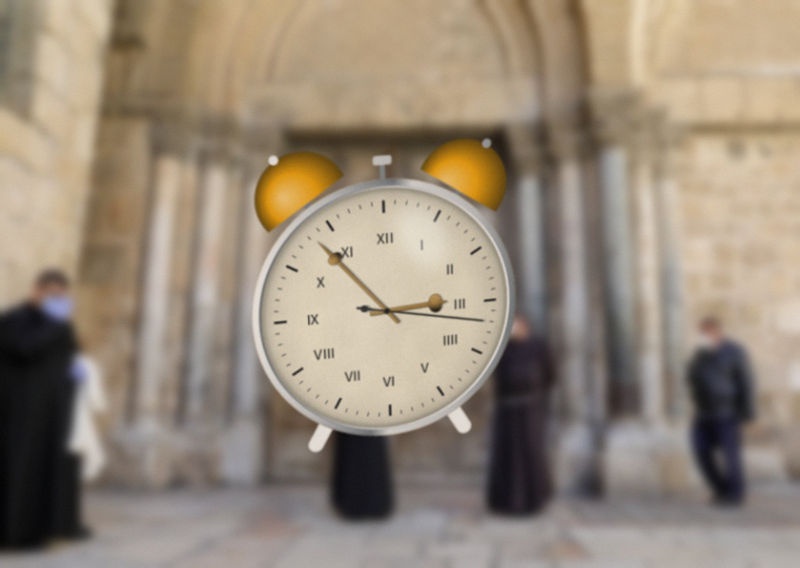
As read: h=2 m=53 s=17
